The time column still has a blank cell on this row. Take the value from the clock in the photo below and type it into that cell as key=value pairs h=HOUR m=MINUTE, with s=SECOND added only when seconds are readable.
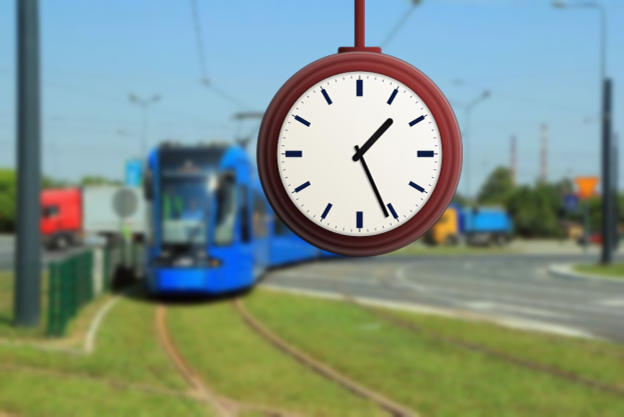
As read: h=1 m=26
